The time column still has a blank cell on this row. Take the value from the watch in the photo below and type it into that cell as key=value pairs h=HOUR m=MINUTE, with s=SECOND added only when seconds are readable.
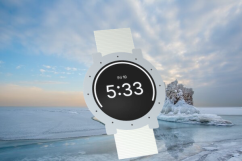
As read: h=5 m=33
